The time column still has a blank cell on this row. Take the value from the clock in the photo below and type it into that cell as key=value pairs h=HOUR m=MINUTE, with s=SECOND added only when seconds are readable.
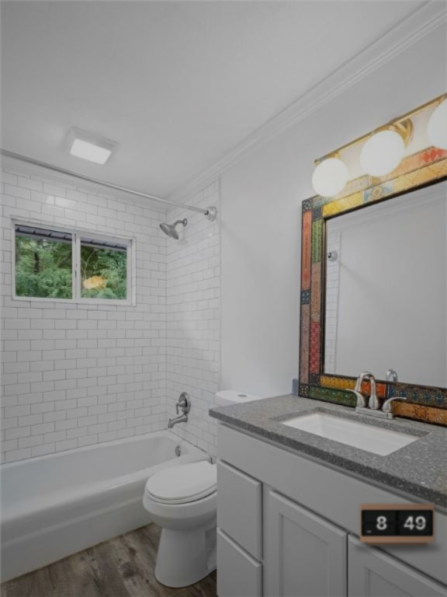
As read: h=8 m=49
